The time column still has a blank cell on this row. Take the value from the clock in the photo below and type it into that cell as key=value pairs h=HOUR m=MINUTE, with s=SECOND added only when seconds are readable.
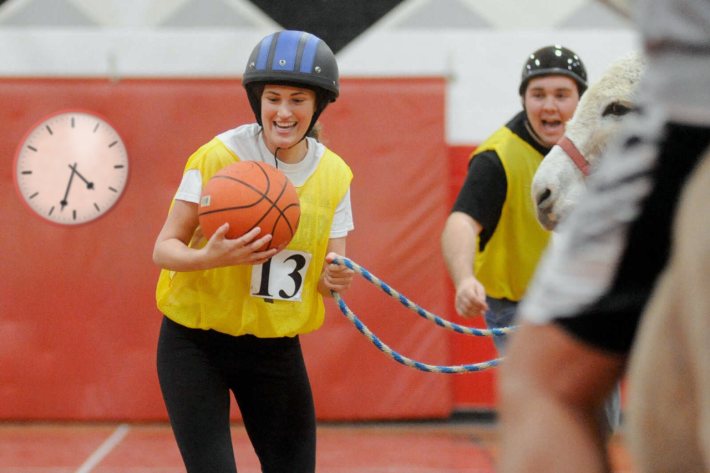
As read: h=4 m=33
